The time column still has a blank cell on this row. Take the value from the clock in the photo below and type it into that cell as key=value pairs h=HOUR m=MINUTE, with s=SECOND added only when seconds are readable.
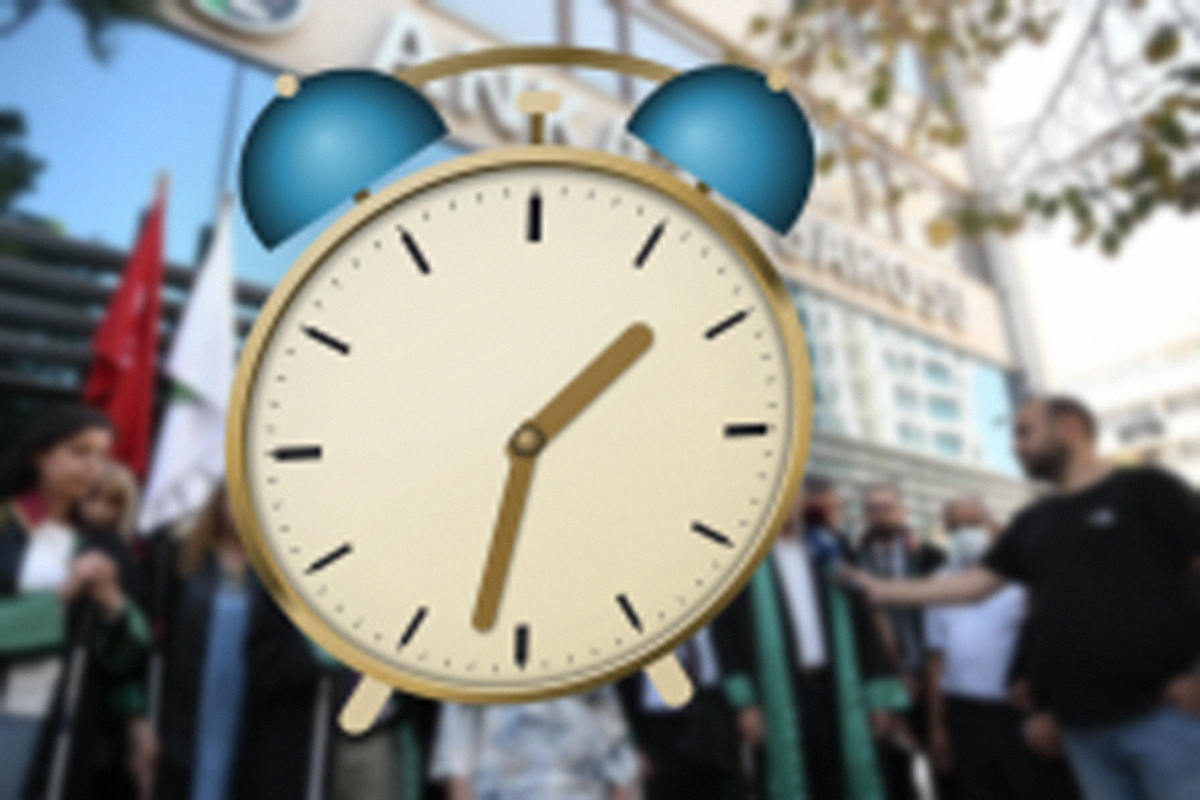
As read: h=1 m=32
